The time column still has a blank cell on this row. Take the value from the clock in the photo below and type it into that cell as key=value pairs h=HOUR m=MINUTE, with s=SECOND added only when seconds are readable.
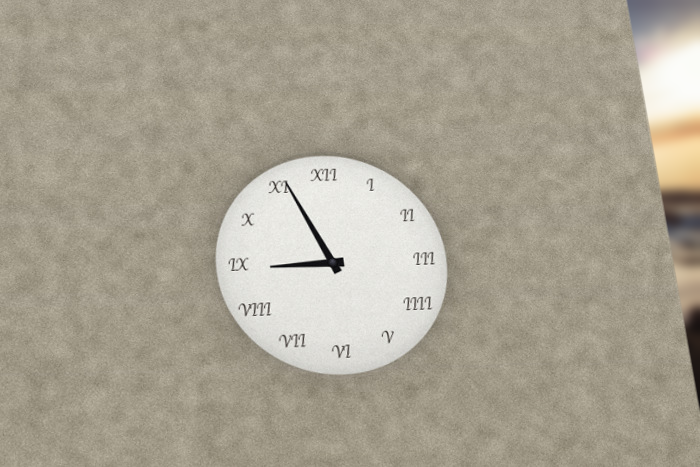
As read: h=8 m=56
